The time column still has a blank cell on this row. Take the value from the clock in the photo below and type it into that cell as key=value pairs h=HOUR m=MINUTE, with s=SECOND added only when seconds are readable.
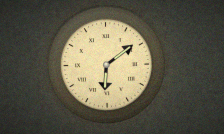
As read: h=6 m=9
